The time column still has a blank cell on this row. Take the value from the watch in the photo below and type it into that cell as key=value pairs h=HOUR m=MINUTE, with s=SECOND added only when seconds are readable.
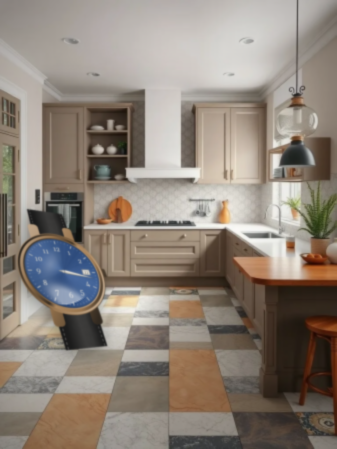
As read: h=3 m=17
